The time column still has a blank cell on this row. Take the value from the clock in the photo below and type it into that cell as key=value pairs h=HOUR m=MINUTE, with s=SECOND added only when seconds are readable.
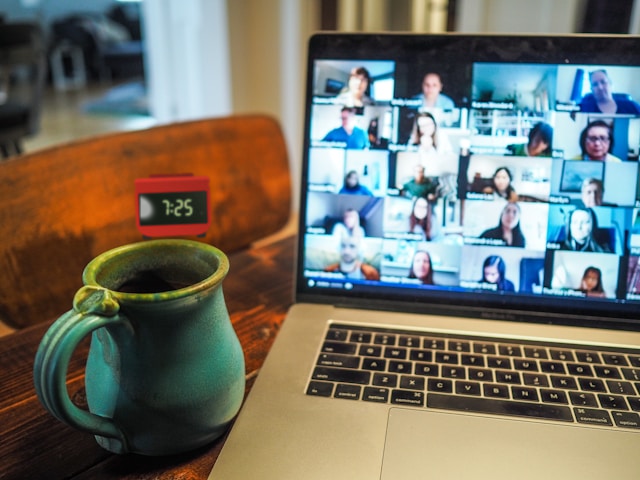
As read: h=7 m=25
